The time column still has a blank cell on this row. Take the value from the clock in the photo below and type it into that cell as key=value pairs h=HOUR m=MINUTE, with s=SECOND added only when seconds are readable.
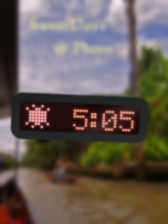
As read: h=5 m=5
